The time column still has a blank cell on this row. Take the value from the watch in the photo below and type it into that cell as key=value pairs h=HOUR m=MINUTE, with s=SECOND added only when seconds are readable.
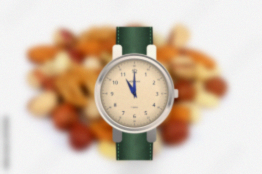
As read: h=11 m=0
